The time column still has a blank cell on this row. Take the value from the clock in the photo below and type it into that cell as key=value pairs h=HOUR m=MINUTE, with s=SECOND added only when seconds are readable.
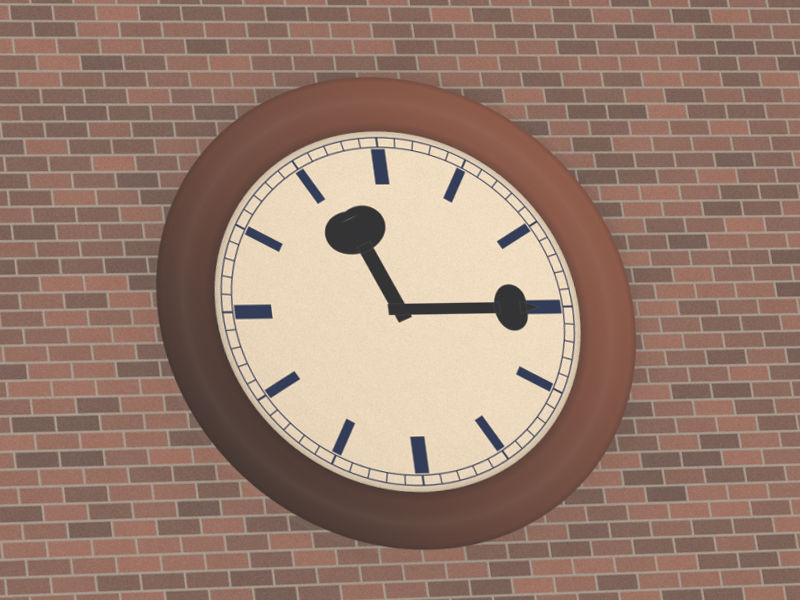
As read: h=11 m=15
